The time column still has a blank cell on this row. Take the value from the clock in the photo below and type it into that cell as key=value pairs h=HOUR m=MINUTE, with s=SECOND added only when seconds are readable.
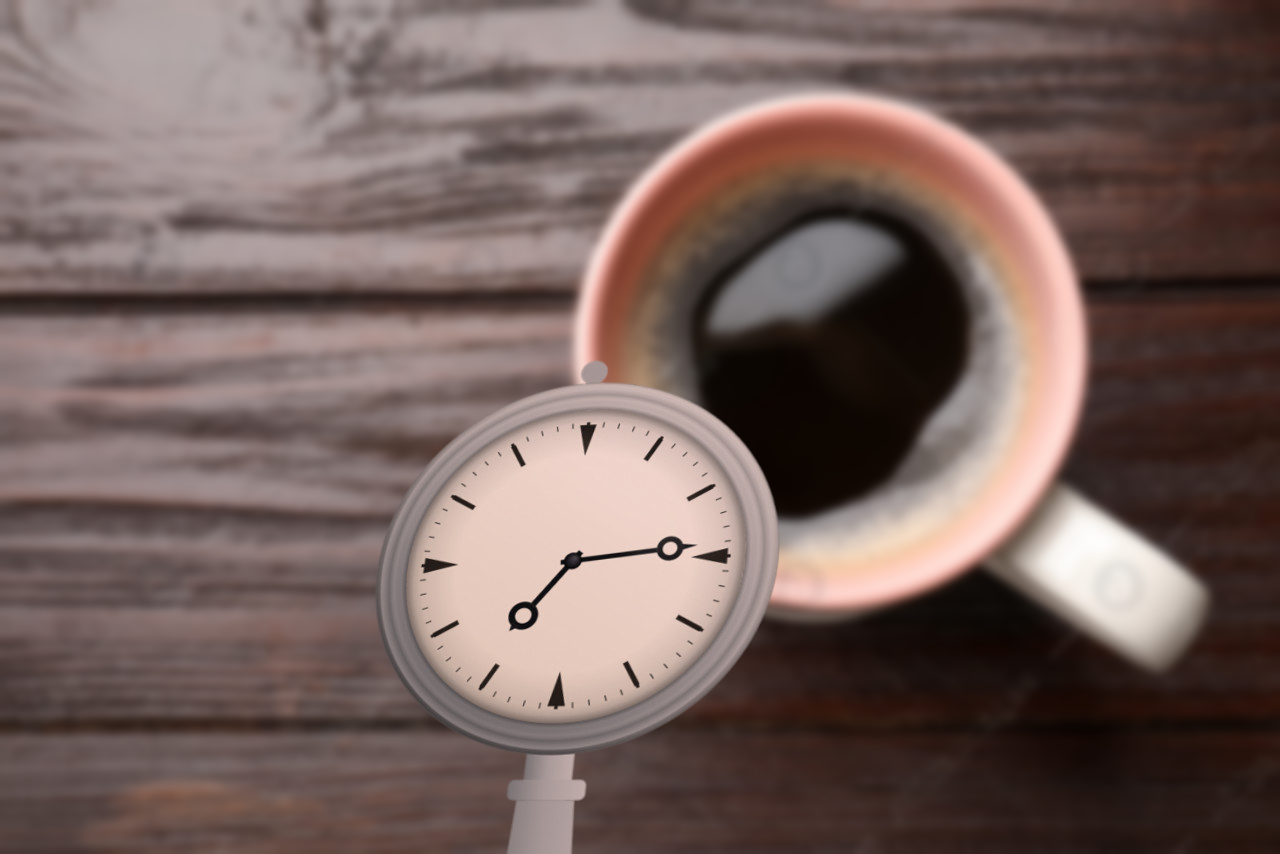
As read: h=7 m=14
